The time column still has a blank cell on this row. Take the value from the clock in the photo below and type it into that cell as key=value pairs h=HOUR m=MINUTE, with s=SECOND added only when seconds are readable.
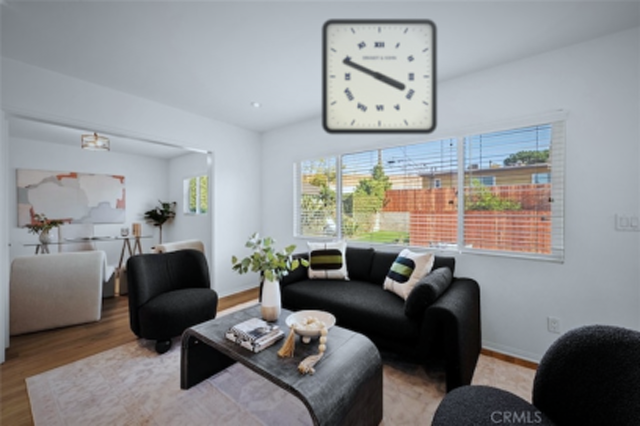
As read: h=3 m=49
